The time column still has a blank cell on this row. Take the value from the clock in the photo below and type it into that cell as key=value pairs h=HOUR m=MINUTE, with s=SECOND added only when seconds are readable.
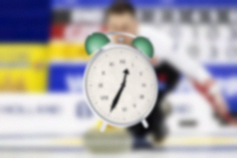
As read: h=12 m=35
